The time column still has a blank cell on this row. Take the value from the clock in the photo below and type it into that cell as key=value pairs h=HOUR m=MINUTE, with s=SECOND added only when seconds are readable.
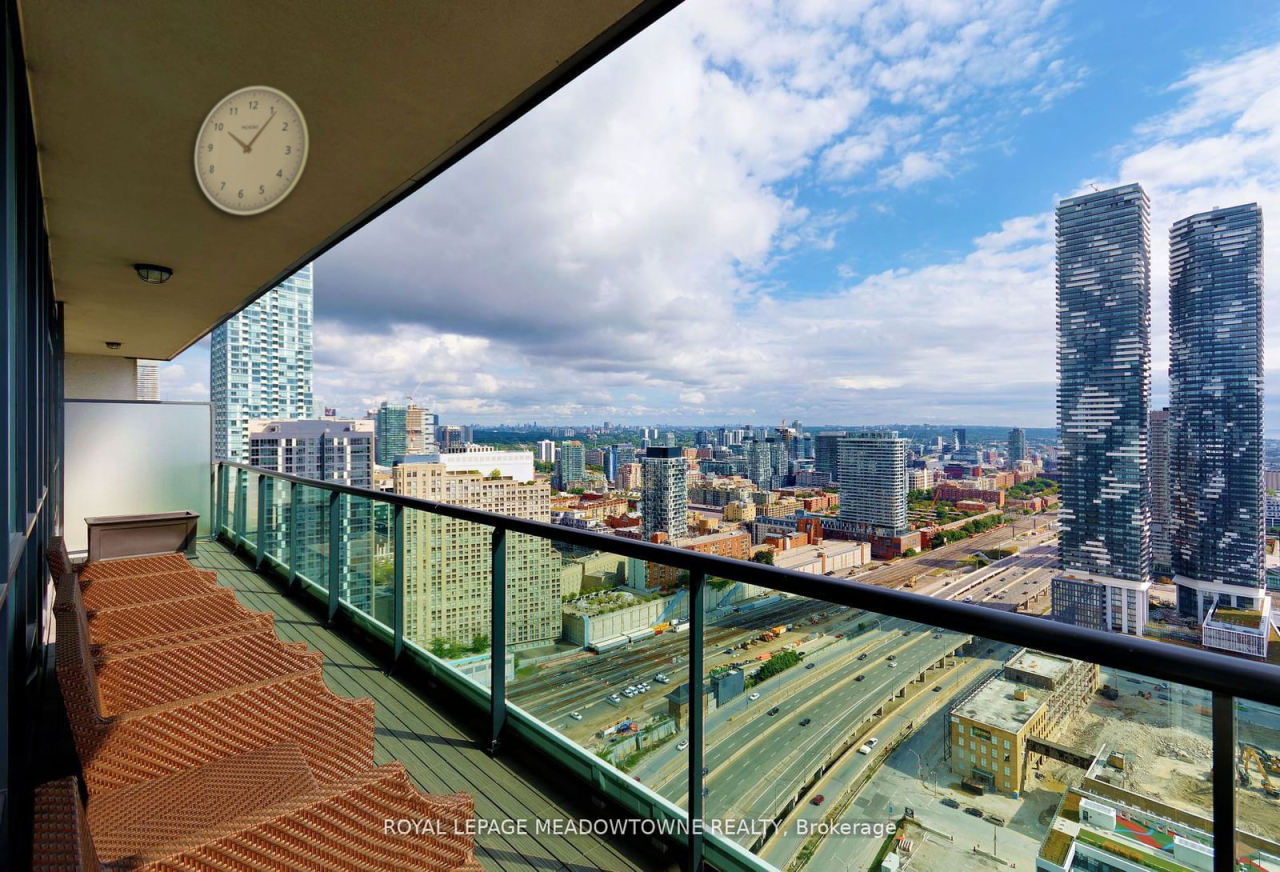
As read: h=10 m=6
